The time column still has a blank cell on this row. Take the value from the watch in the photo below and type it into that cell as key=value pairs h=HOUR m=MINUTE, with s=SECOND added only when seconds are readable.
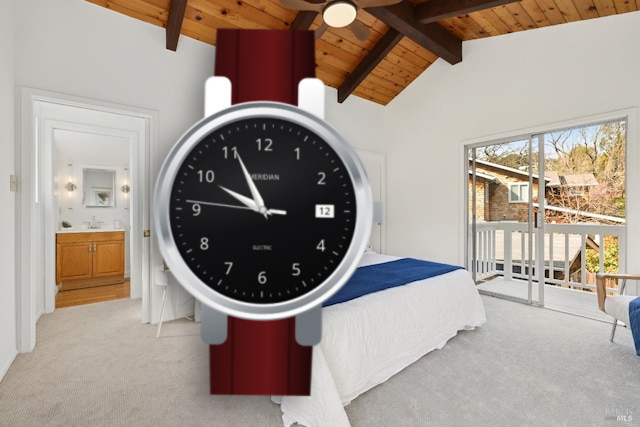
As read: h=9 m=55 s=46
